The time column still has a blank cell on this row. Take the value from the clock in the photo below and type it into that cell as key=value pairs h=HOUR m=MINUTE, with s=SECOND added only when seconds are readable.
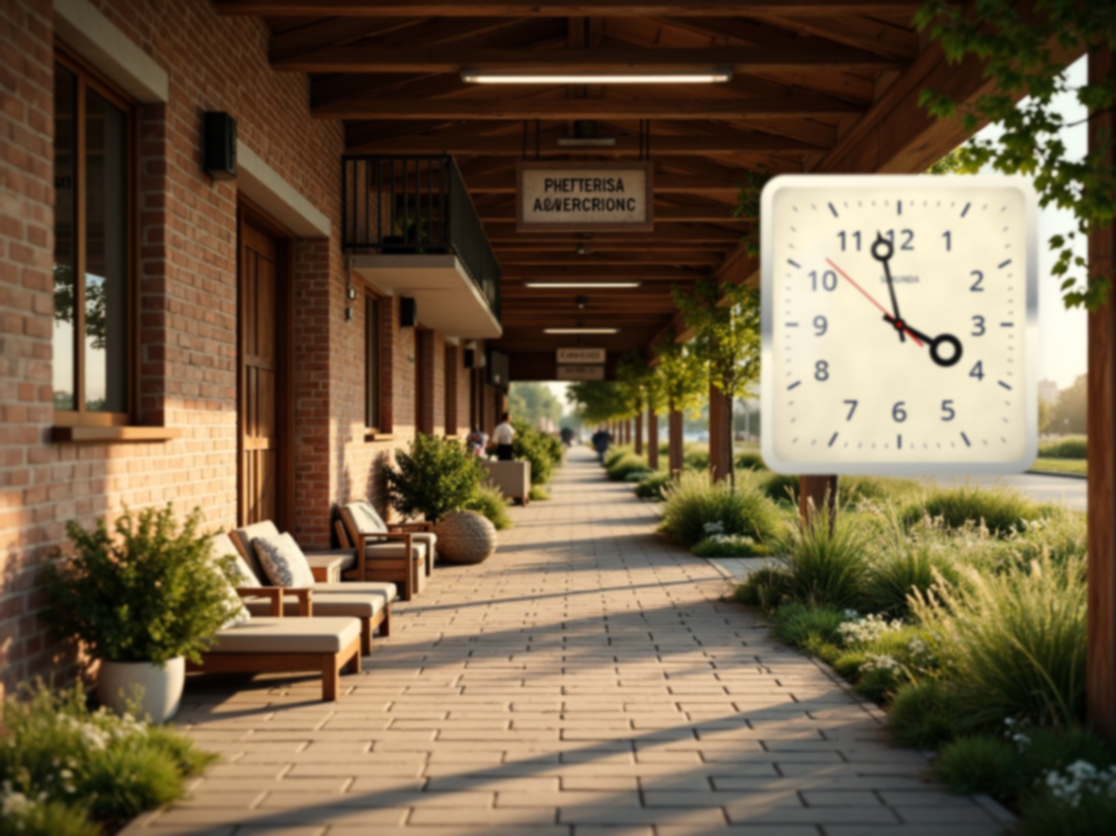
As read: h=3 m=57 s=52
